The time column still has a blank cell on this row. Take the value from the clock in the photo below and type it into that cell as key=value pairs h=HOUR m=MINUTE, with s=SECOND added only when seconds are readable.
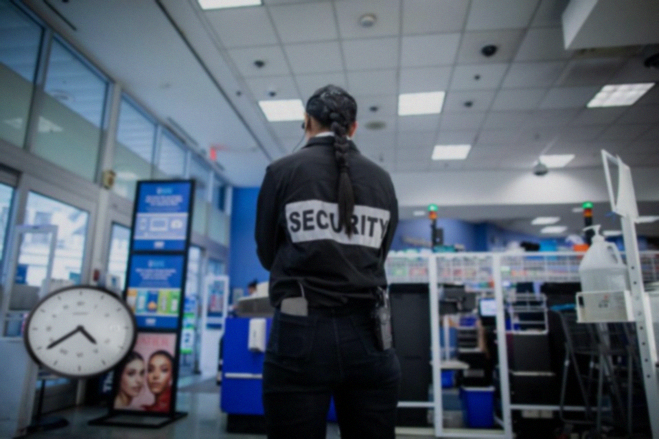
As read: h=4 m=39
